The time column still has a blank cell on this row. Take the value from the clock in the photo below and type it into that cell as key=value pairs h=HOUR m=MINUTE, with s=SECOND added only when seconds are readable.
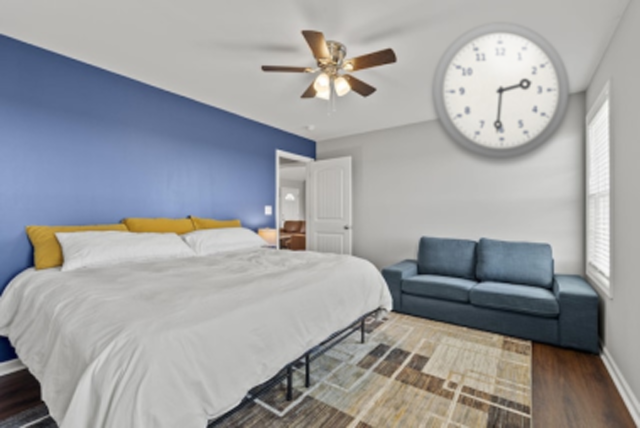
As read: h=2 m=31
